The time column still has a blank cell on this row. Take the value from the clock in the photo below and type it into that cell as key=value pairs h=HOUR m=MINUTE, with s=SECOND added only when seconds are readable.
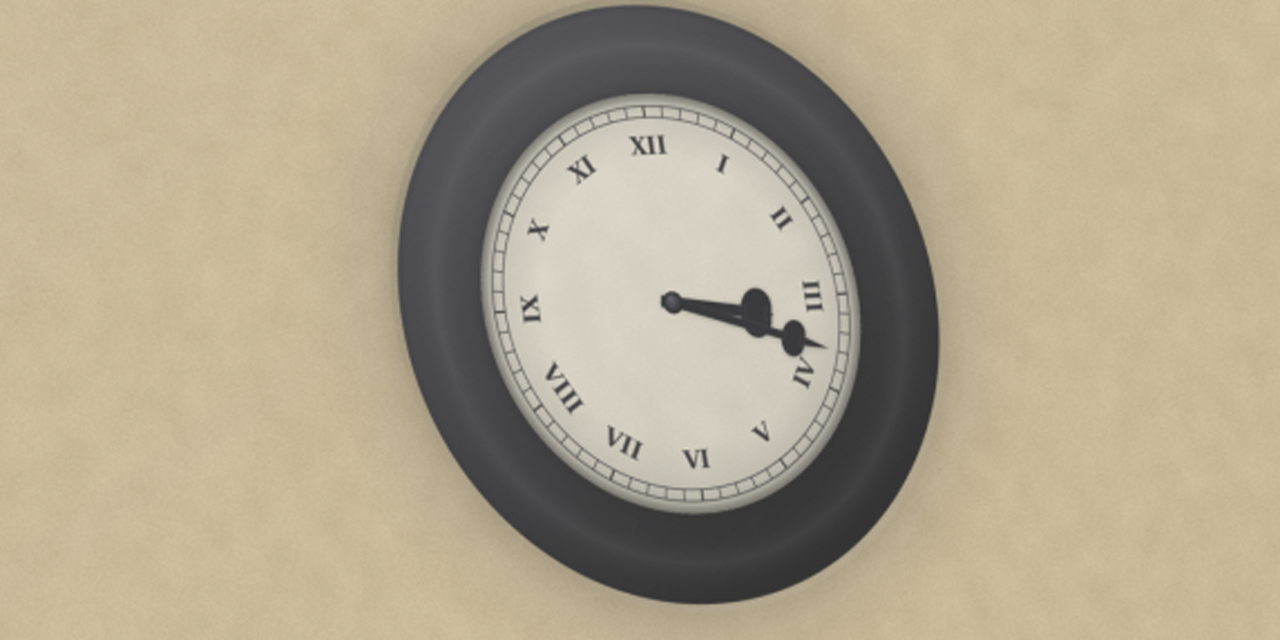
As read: h=3 m=18
